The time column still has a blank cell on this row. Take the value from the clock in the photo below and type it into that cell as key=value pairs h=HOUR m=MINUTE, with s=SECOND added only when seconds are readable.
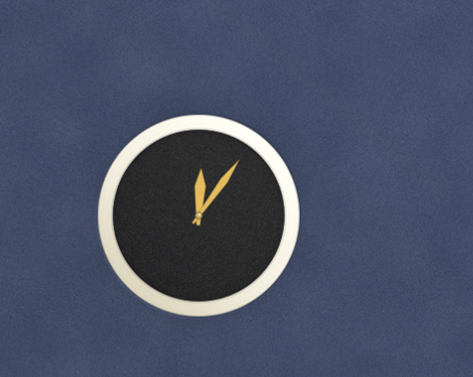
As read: h=12 m=6
